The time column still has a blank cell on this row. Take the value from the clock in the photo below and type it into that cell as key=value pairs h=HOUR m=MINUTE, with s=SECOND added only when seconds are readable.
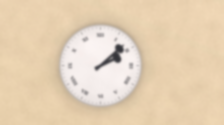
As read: h=2 m=8
